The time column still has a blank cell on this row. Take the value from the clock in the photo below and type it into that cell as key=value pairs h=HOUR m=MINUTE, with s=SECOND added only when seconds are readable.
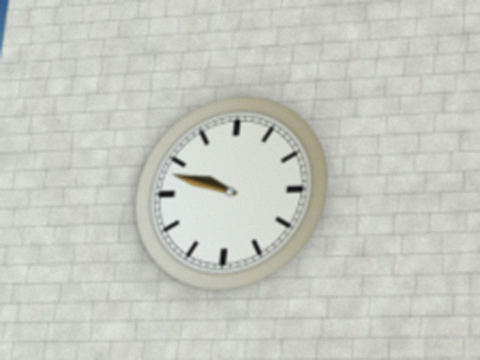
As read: h=9 m=48
